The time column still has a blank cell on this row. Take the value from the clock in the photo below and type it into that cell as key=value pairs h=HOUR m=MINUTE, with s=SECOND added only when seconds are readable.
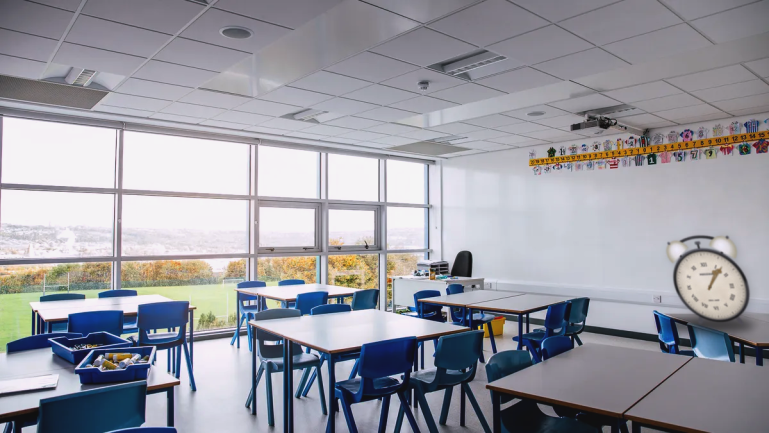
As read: h=1 m=7
